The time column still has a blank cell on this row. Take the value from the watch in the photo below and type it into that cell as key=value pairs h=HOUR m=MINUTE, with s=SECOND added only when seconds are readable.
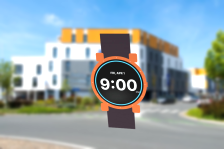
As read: h=9 m=0
